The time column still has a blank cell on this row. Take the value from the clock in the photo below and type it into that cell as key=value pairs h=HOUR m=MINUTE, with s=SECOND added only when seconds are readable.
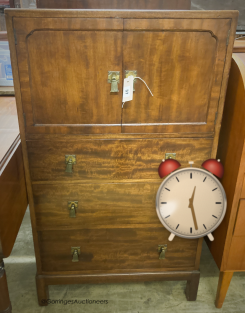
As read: h=12 m=28
